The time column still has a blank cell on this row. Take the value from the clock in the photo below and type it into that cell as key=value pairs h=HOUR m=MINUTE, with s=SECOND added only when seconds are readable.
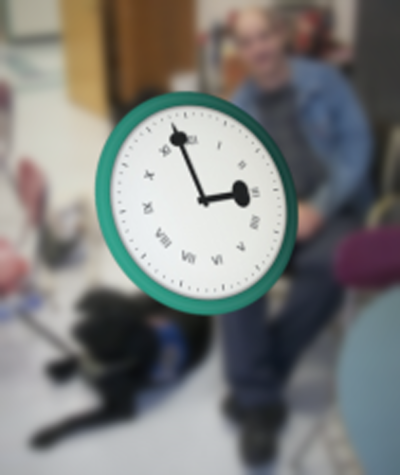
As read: h=2 m=58
